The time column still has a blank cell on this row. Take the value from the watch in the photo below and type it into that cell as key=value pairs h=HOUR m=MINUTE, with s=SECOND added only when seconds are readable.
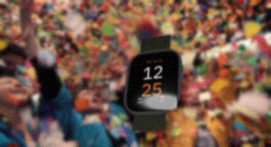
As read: h=12 m=25
